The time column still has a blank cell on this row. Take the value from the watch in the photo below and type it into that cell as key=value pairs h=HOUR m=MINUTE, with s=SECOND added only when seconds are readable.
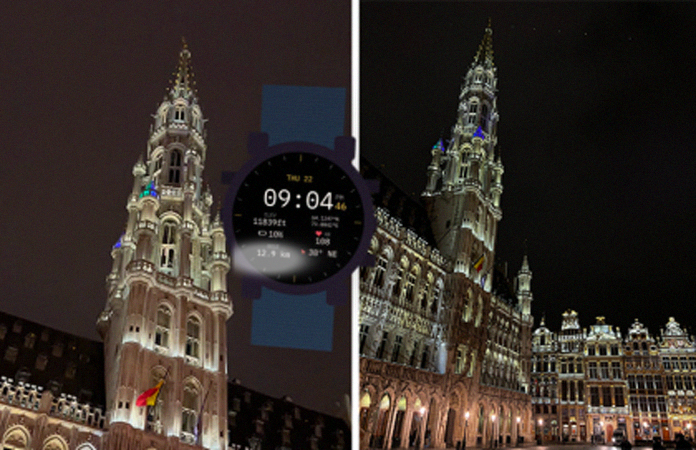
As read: h=9 m=4
